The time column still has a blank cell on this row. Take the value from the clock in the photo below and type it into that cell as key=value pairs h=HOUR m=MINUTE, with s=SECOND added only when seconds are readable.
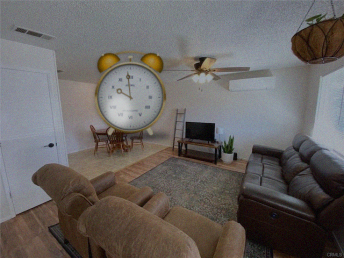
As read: h=9 m=59
